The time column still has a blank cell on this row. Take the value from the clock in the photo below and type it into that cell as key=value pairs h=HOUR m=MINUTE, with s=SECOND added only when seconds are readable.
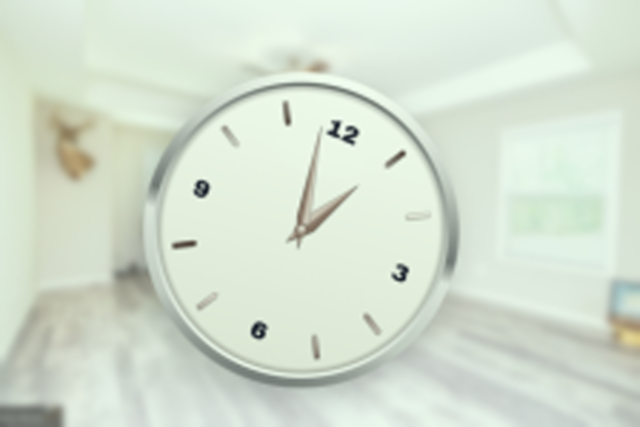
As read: h=12 m=58
